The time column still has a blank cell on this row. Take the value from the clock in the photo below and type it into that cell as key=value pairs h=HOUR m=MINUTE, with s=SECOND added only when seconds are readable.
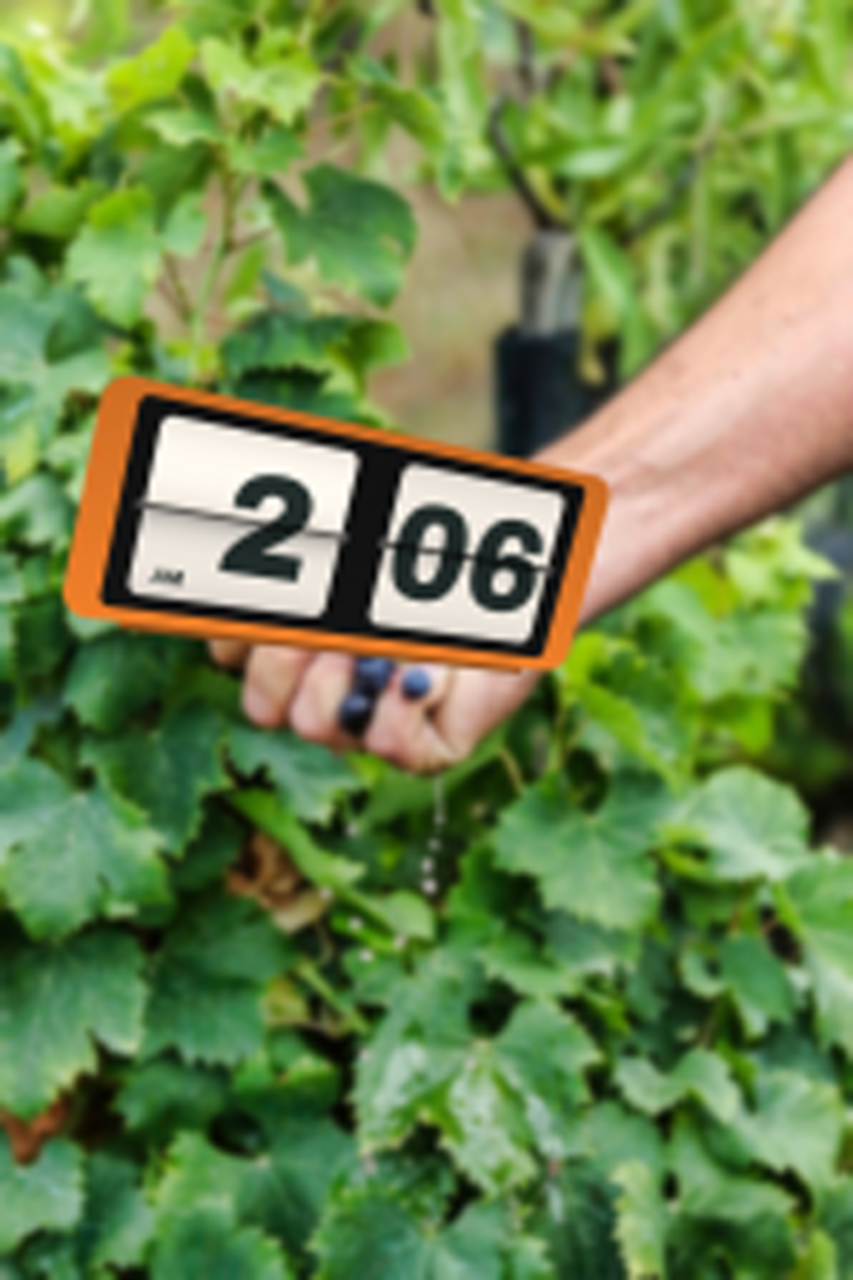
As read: h=2 m=6
